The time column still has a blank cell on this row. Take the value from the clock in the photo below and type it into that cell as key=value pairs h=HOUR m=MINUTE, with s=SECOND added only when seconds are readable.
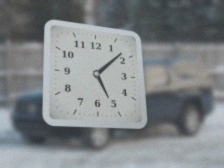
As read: h=5 m=8
